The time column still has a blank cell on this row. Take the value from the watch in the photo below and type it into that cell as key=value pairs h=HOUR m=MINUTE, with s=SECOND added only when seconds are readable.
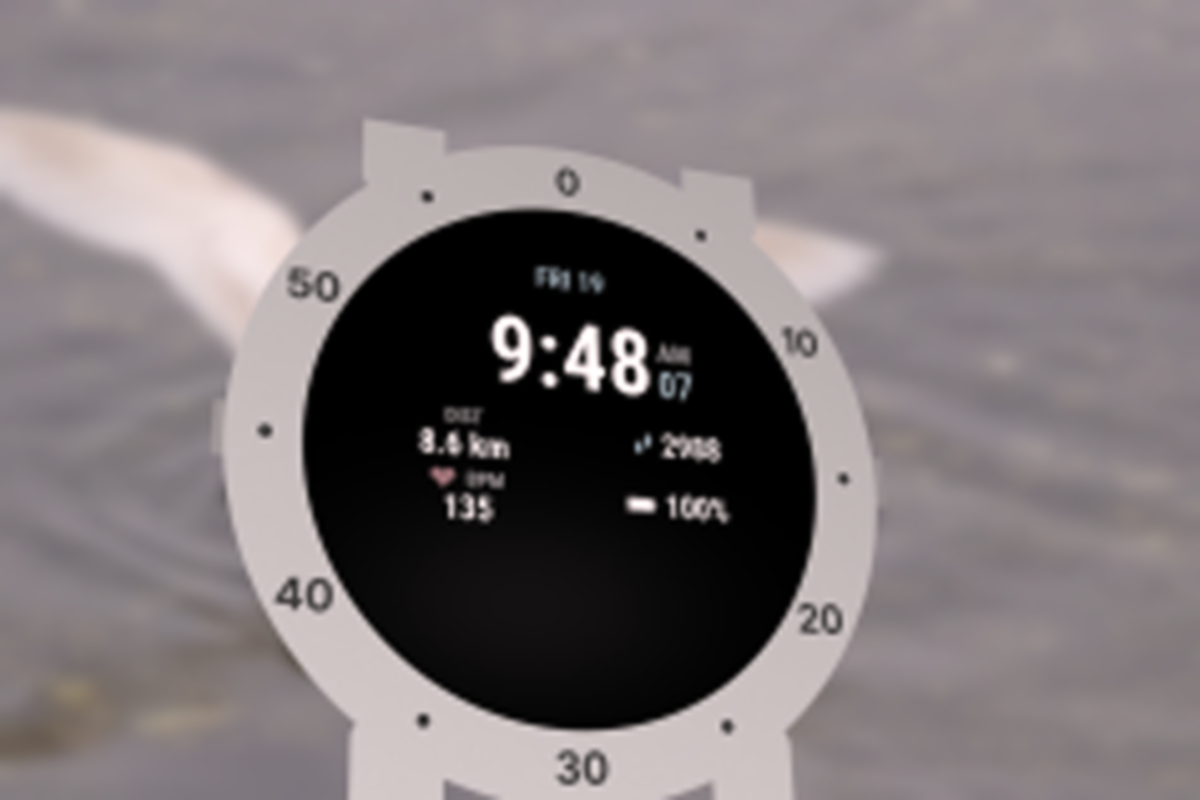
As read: h=9 m=48 s=7
